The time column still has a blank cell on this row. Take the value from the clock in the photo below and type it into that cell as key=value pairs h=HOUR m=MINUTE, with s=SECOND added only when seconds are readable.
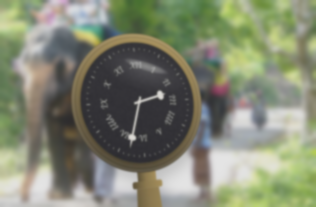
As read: h=2 m=33
